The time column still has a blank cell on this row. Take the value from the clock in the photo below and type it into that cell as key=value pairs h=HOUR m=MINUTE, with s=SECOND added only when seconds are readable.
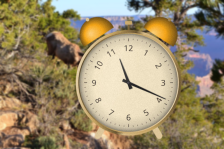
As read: h=11 m=19
